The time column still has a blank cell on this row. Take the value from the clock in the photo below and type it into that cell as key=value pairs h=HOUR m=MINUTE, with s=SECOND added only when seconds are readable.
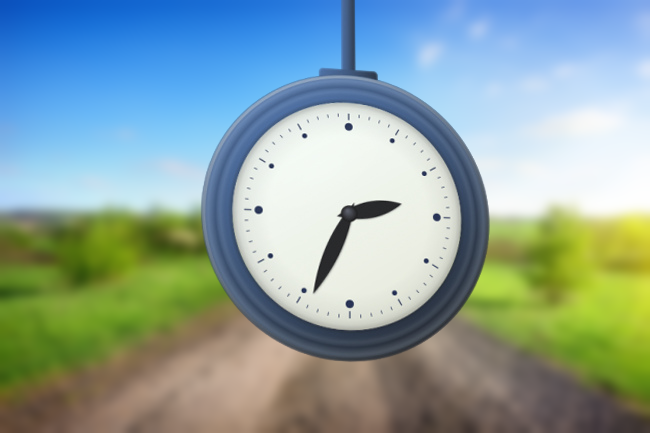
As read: h=2 m=34
